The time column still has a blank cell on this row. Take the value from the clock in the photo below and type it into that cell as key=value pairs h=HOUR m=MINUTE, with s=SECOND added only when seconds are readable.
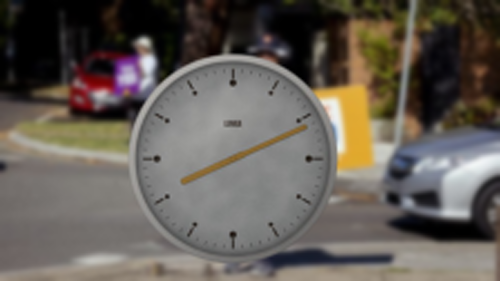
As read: h=8 m=11
